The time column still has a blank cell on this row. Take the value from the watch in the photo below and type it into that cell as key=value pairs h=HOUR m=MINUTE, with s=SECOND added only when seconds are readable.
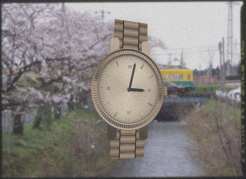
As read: h=3 m=2
